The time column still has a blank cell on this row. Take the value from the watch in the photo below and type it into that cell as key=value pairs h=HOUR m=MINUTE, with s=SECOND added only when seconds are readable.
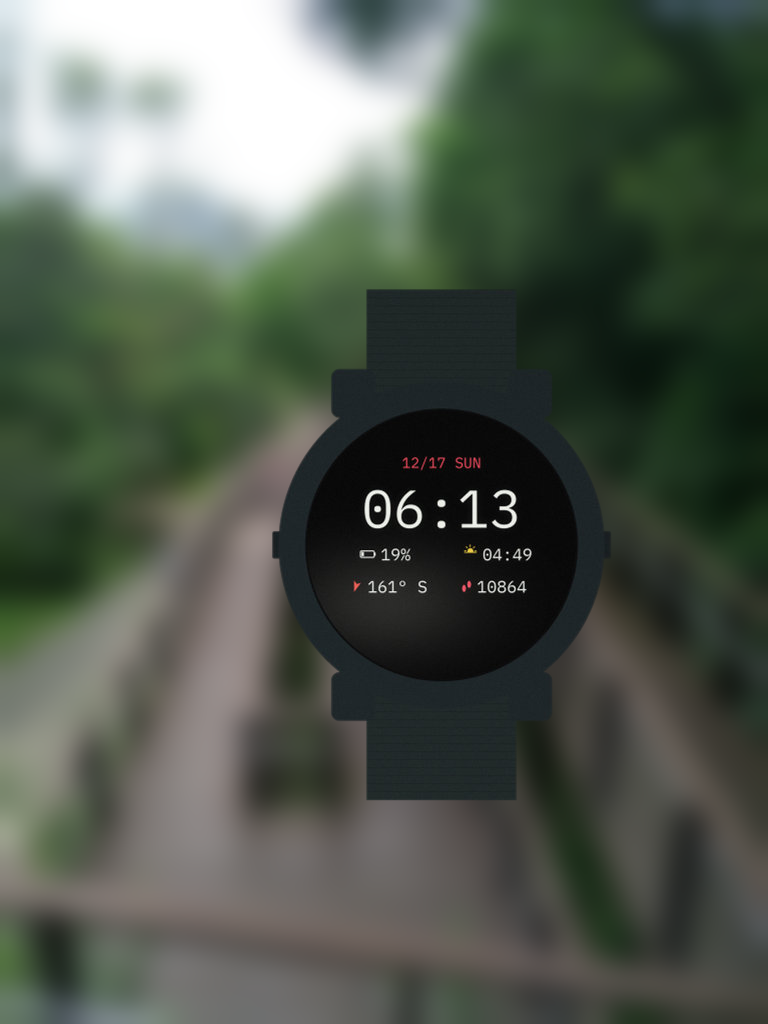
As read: h=6 m=13
